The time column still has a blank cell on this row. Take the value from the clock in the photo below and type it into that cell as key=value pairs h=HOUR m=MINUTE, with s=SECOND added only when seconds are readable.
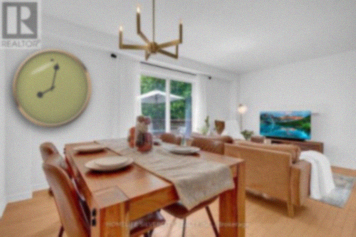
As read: h=8 m=2
